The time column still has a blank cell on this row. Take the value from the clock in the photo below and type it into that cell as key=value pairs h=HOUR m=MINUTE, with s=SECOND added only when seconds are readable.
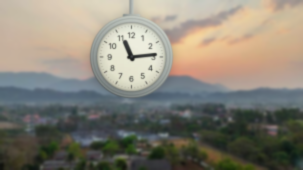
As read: h=11 m=14
